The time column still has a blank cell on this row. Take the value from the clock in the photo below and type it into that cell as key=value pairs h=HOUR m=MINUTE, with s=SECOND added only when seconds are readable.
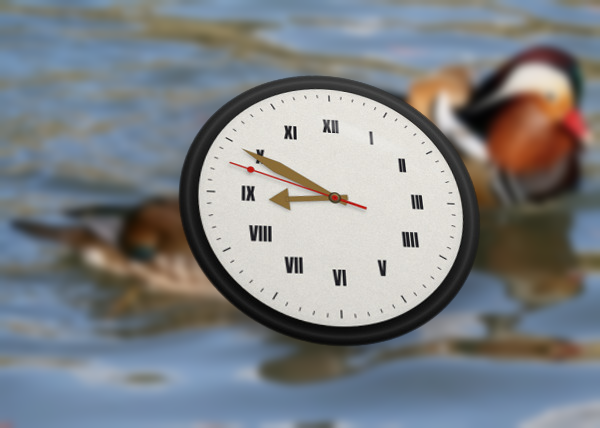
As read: h=8 m=49 s=48
